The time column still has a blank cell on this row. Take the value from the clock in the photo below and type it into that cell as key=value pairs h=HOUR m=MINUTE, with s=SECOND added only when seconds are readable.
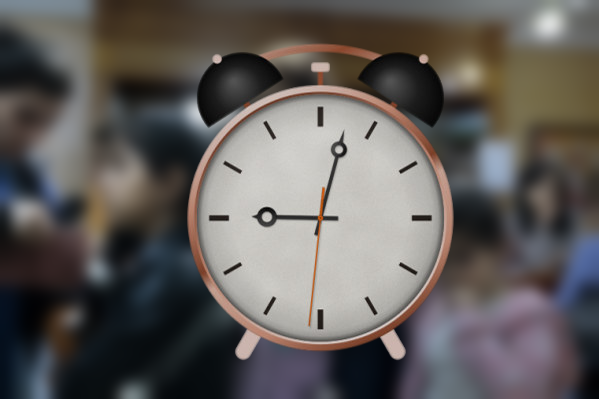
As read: h=9 m=2 s=31
